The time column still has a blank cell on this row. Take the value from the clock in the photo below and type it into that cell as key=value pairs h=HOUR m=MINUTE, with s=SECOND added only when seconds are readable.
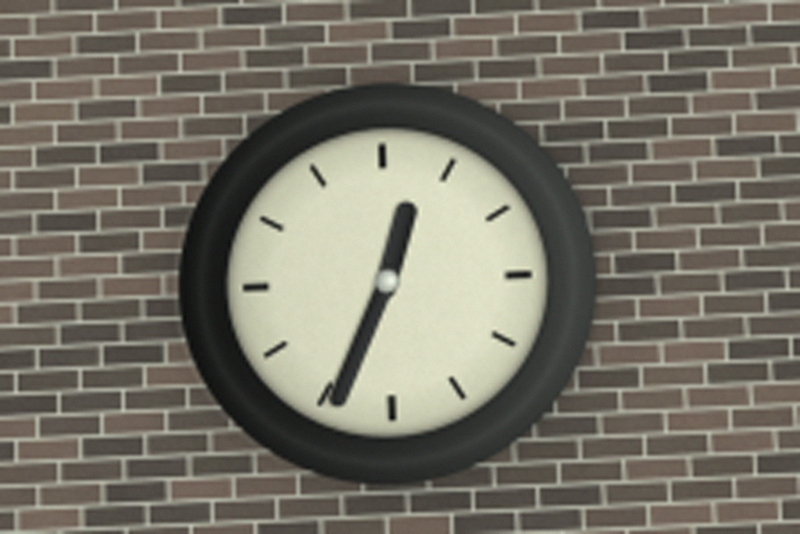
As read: h=12 m=34
